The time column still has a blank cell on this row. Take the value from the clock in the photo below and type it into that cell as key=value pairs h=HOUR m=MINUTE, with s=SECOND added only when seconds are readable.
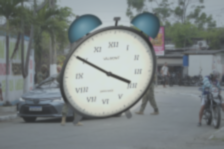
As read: h=3 m=50
